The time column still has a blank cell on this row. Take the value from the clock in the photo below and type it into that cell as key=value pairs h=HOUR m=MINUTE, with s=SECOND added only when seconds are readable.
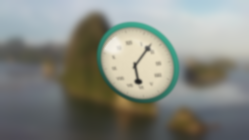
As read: h=6 m=8
